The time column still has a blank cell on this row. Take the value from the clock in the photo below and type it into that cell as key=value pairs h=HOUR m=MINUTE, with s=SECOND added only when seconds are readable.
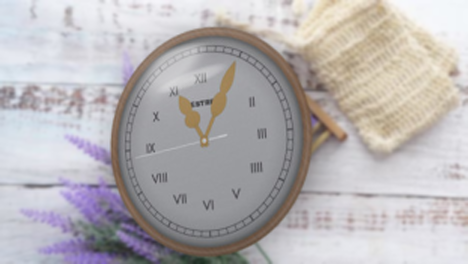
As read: h=11 m=4 s=44
